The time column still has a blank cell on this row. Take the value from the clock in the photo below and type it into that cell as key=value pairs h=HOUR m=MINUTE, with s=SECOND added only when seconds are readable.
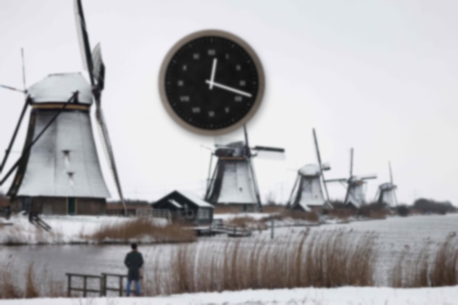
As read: h=12 m=18
